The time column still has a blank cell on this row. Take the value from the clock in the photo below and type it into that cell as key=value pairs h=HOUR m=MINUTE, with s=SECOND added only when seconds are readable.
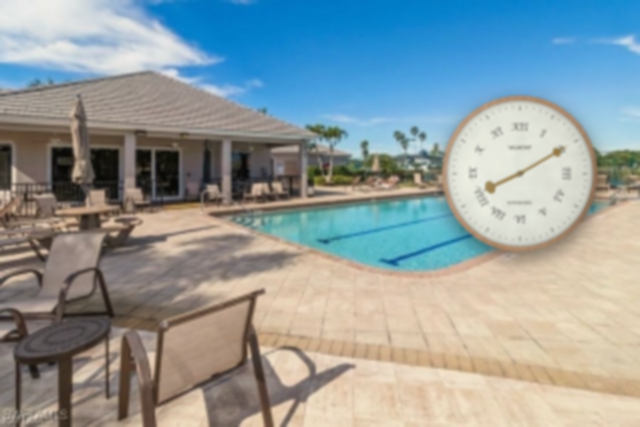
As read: h=8 m=10
